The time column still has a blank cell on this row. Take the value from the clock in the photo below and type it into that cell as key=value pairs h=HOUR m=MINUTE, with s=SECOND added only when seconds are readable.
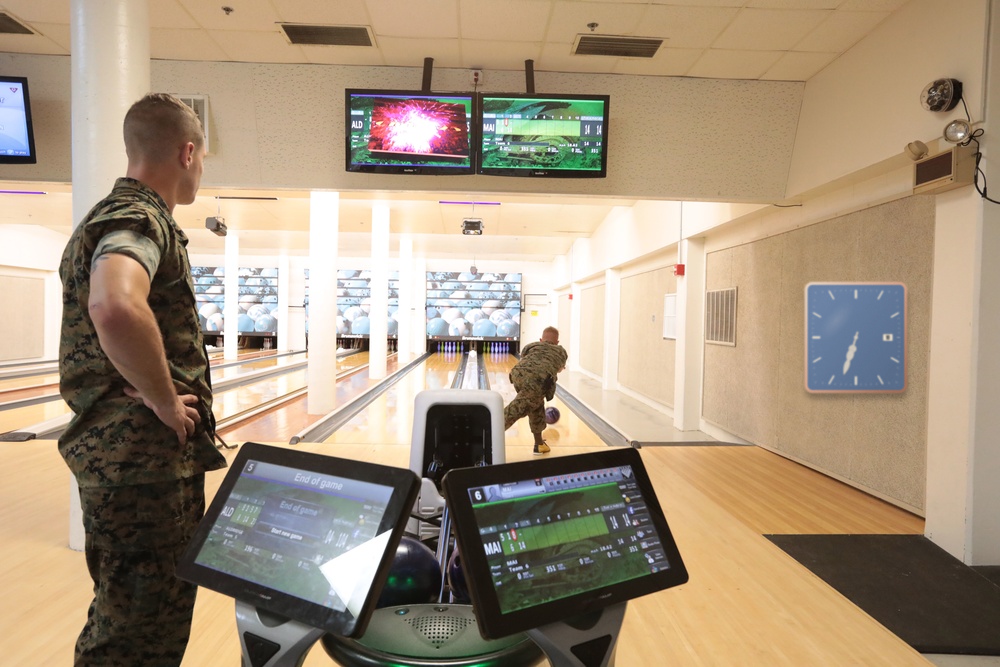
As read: h=6 m=33
